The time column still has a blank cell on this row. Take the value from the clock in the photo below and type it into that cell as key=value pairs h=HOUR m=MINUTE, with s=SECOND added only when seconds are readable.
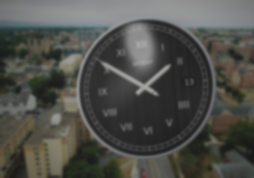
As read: h=1 m=50 s=51
